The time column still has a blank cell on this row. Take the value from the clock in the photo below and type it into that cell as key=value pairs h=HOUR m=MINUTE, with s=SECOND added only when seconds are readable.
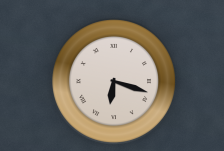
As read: h=6 m=18
